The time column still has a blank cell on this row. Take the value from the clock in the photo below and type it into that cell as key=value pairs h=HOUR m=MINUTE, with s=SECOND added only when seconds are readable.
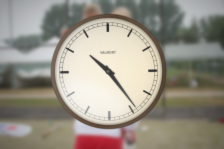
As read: h=10 m=24
